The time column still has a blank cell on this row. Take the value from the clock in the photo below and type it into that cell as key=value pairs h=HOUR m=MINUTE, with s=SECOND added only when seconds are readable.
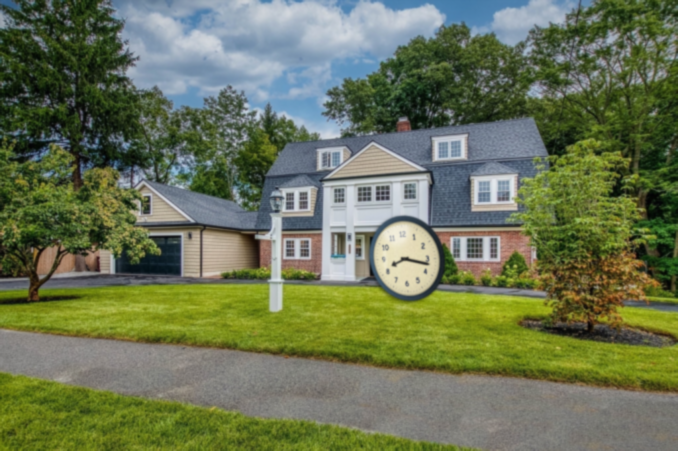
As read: h=8 m=17
